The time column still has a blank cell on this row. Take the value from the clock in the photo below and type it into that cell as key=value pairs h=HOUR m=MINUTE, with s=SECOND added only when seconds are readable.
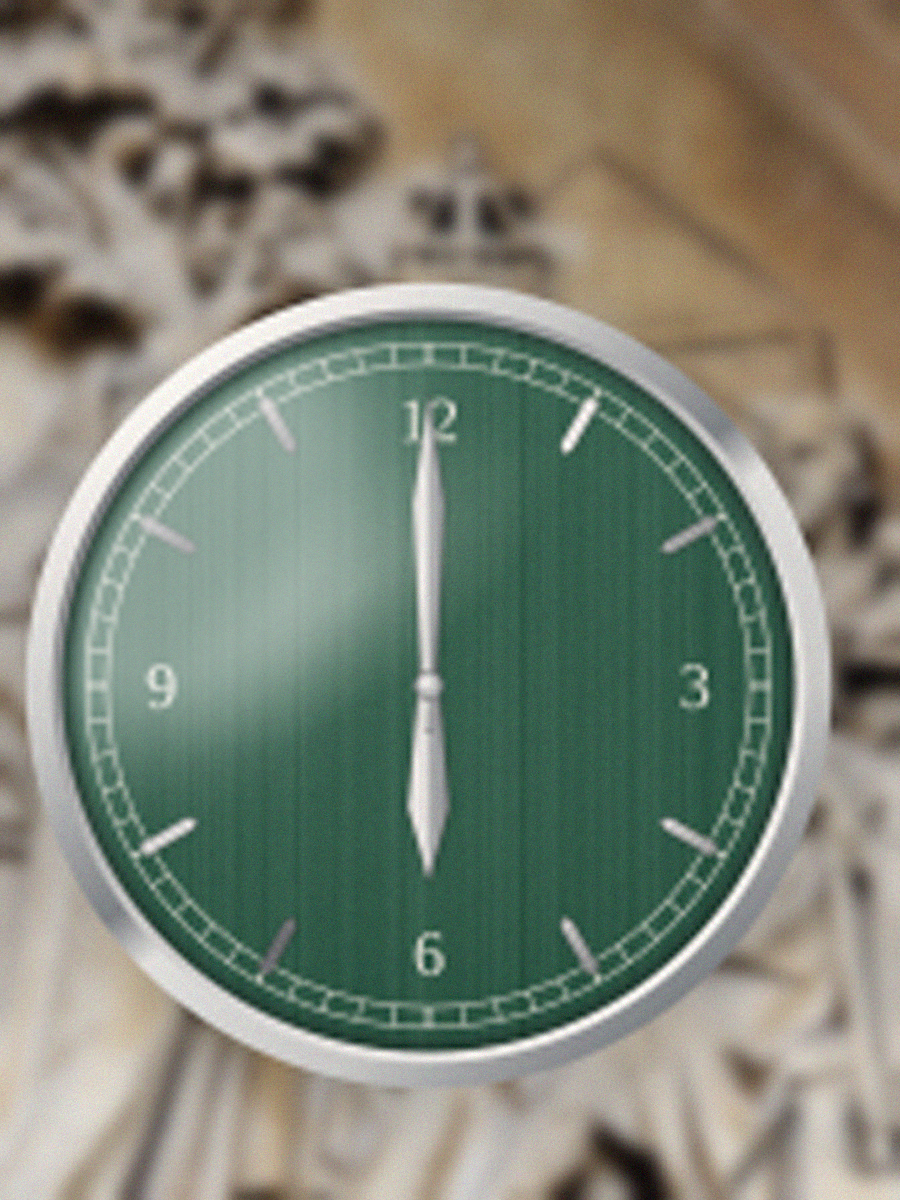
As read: h=6 m=0
